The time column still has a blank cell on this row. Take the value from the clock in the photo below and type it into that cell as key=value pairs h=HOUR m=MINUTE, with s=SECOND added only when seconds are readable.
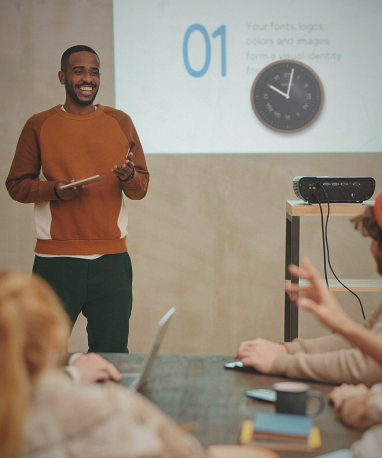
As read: h=10 m=2
